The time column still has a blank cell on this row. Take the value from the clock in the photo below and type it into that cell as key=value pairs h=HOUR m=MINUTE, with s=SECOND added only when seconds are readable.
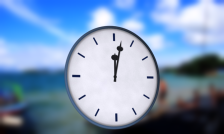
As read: h=12 m=2
